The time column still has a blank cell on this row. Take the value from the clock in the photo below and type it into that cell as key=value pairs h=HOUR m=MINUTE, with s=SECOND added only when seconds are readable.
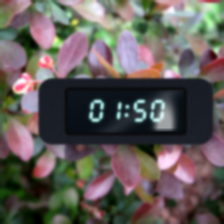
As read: h=1 m=50
